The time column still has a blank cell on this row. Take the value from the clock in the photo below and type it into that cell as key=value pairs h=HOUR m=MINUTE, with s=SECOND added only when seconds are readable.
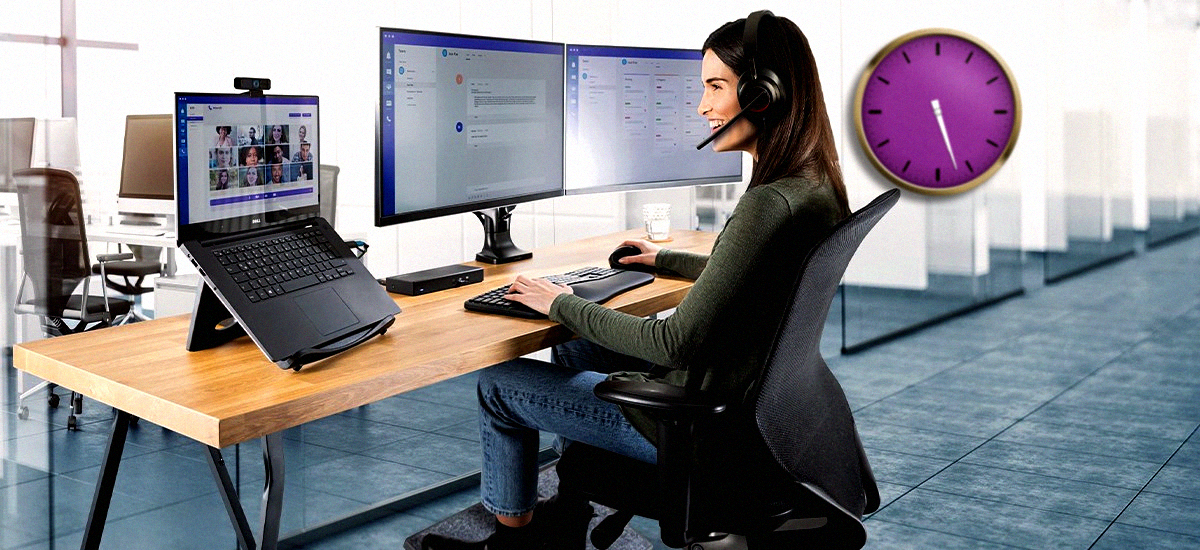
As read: h=5 m=27
